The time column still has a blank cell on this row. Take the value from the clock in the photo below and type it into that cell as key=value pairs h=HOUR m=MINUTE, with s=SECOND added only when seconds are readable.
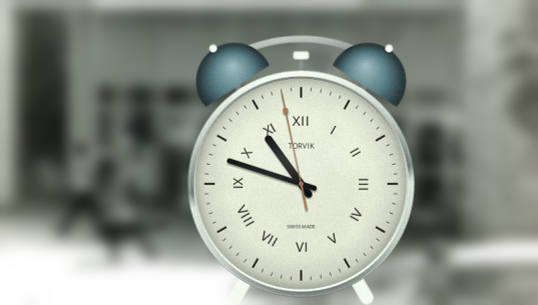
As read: h=10 m=47 s=58
